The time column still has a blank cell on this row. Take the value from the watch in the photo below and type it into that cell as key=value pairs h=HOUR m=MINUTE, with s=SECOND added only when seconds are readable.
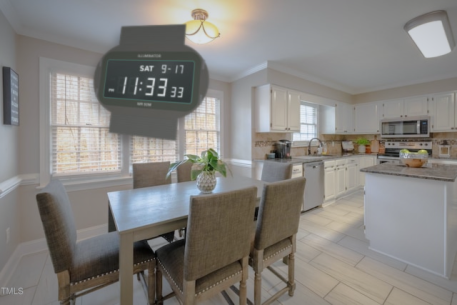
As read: h=11 m=33 s=33
